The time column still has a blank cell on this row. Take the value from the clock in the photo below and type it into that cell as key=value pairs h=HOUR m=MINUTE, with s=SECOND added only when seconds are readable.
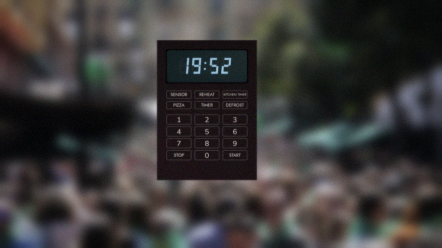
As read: h=19 m=52
